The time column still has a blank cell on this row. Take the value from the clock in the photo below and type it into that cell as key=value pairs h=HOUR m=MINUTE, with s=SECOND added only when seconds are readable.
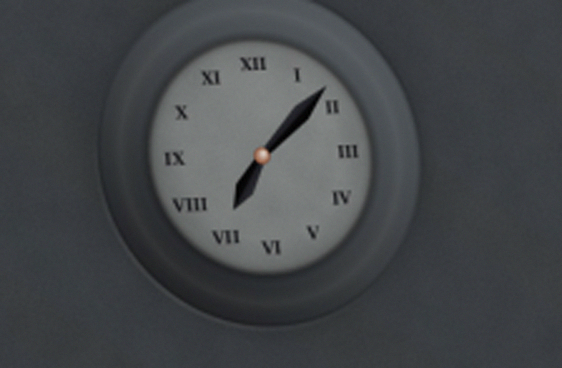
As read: h=7 m=8
